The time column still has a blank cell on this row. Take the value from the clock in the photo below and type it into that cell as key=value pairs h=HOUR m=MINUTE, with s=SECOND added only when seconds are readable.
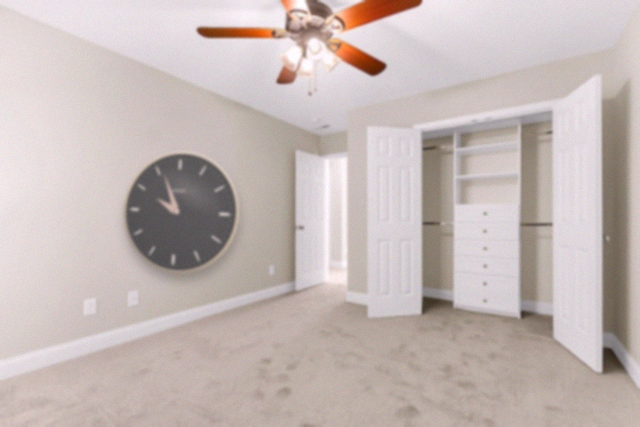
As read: h=9 m=56
